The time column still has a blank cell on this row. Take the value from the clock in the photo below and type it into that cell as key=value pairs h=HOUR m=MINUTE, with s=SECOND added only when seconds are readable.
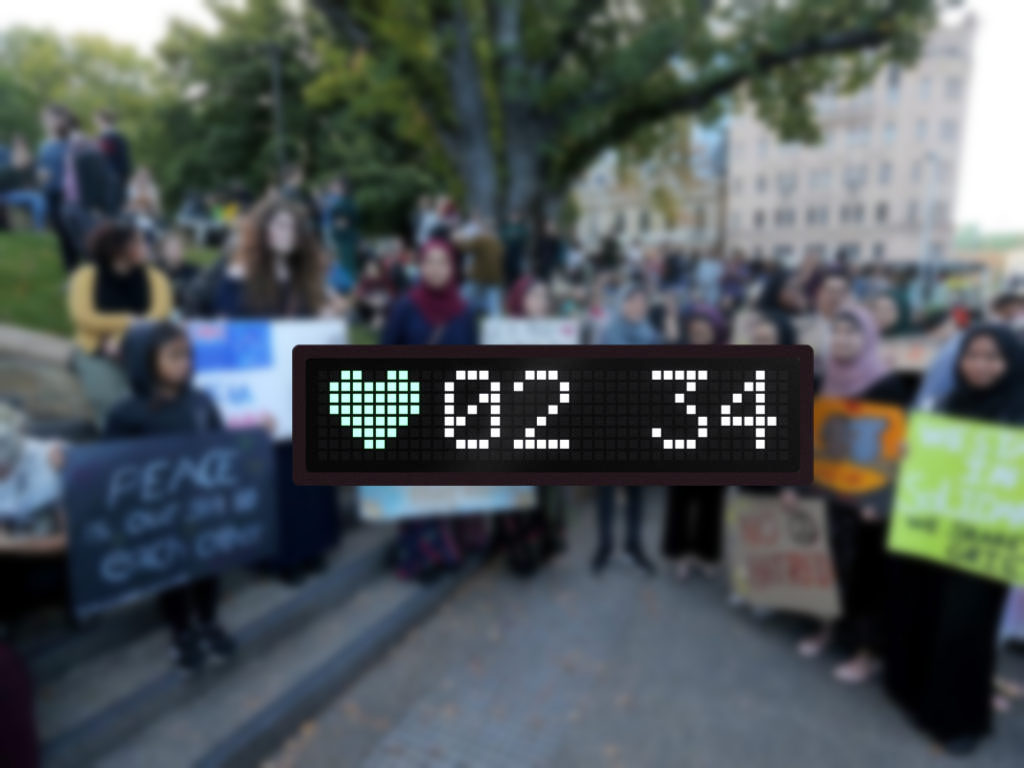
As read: h=2 m=34
